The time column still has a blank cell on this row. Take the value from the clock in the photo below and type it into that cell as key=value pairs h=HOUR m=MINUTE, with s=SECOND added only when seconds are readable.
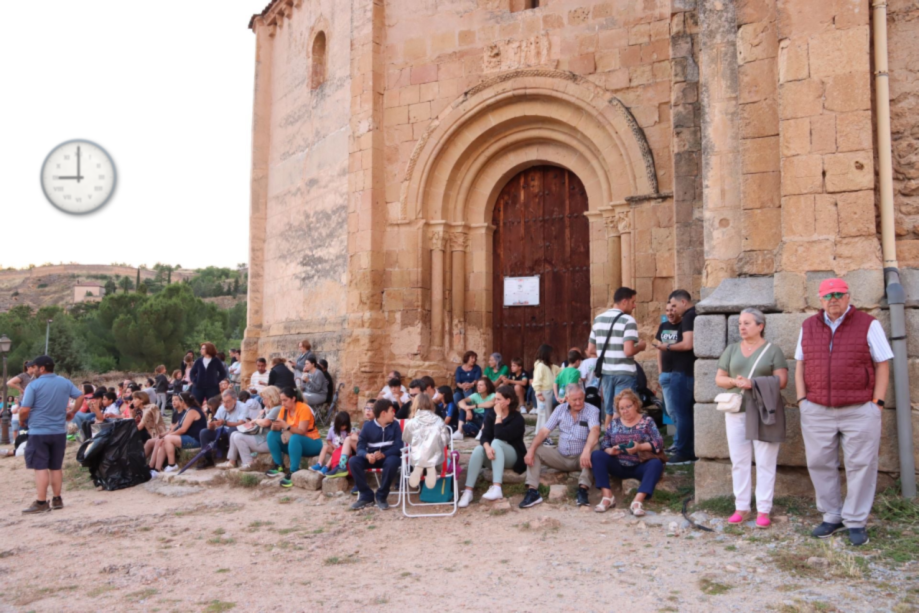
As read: h=9 m=0
